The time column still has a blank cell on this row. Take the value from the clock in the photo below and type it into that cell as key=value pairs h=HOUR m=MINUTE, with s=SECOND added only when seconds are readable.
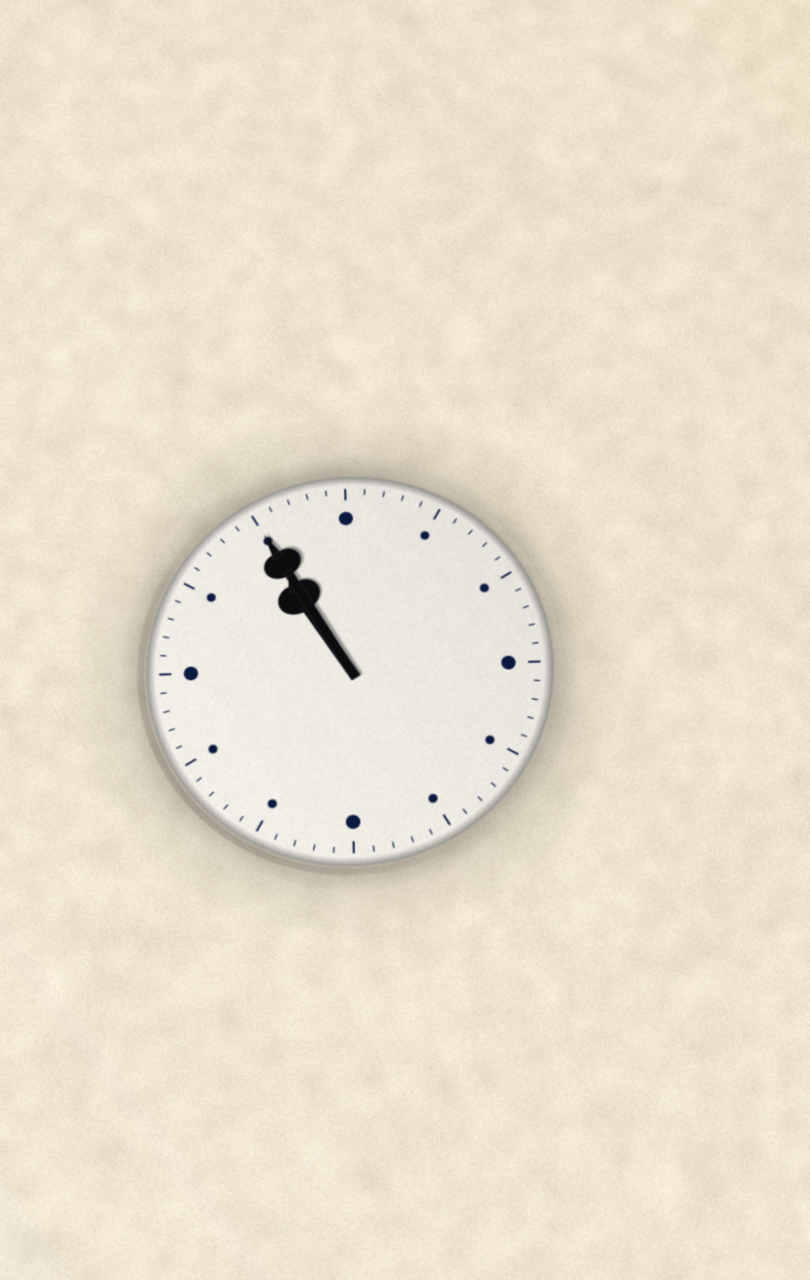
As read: h=10 m=55
